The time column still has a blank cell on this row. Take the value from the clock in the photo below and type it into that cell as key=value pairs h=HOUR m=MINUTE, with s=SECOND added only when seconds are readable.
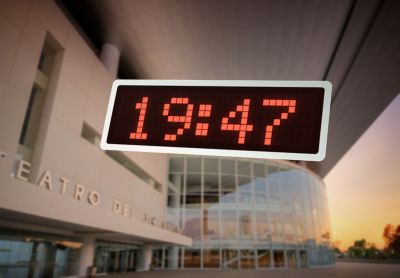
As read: h=19 m=47
